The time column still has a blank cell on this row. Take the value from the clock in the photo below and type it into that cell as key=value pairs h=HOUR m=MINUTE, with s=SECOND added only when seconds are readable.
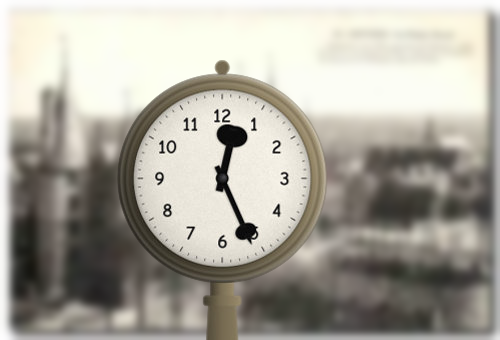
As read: h=12 m=26
